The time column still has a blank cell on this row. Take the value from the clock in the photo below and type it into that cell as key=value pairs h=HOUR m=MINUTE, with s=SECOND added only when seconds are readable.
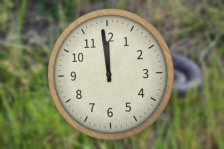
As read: h=11 m=59
